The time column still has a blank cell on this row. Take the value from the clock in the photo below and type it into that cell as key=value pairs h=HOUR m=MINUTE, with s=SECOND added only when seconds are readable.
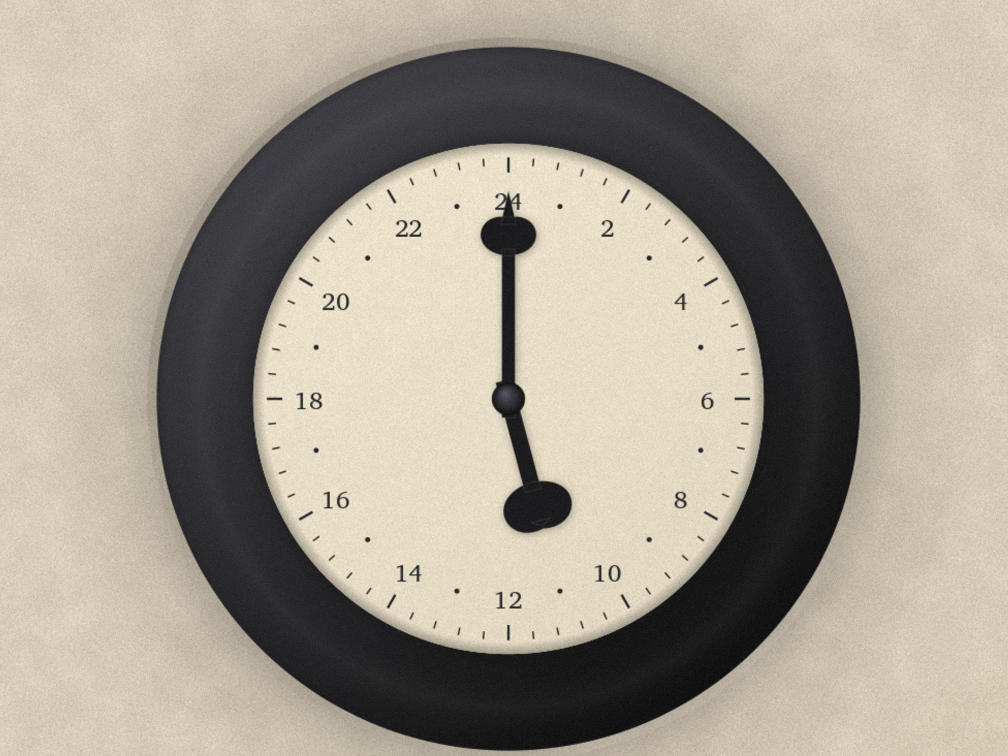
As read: h=11 m=0
